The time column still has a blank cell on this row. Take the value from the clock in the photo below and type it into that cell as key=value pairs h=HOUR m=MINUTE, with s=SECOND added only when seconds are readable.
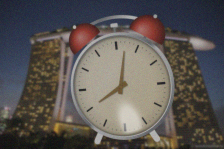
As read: h=8 m=2
